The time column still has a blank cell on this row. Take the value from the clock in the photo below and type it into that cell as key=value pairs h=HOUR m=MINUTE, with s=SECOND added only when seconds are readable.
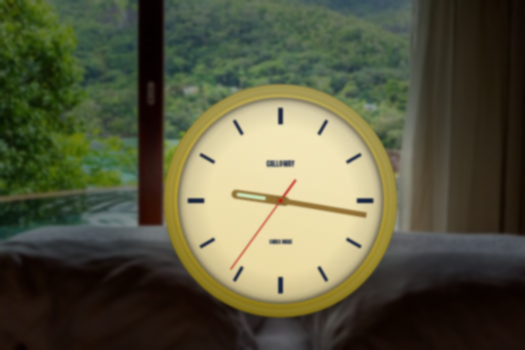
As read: h=9 m=16 s=36
